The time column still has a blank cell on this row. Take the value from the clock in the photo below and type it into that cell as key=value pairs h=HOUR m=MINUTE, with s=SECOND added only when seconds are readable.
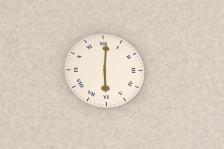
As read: h=6 m=1
